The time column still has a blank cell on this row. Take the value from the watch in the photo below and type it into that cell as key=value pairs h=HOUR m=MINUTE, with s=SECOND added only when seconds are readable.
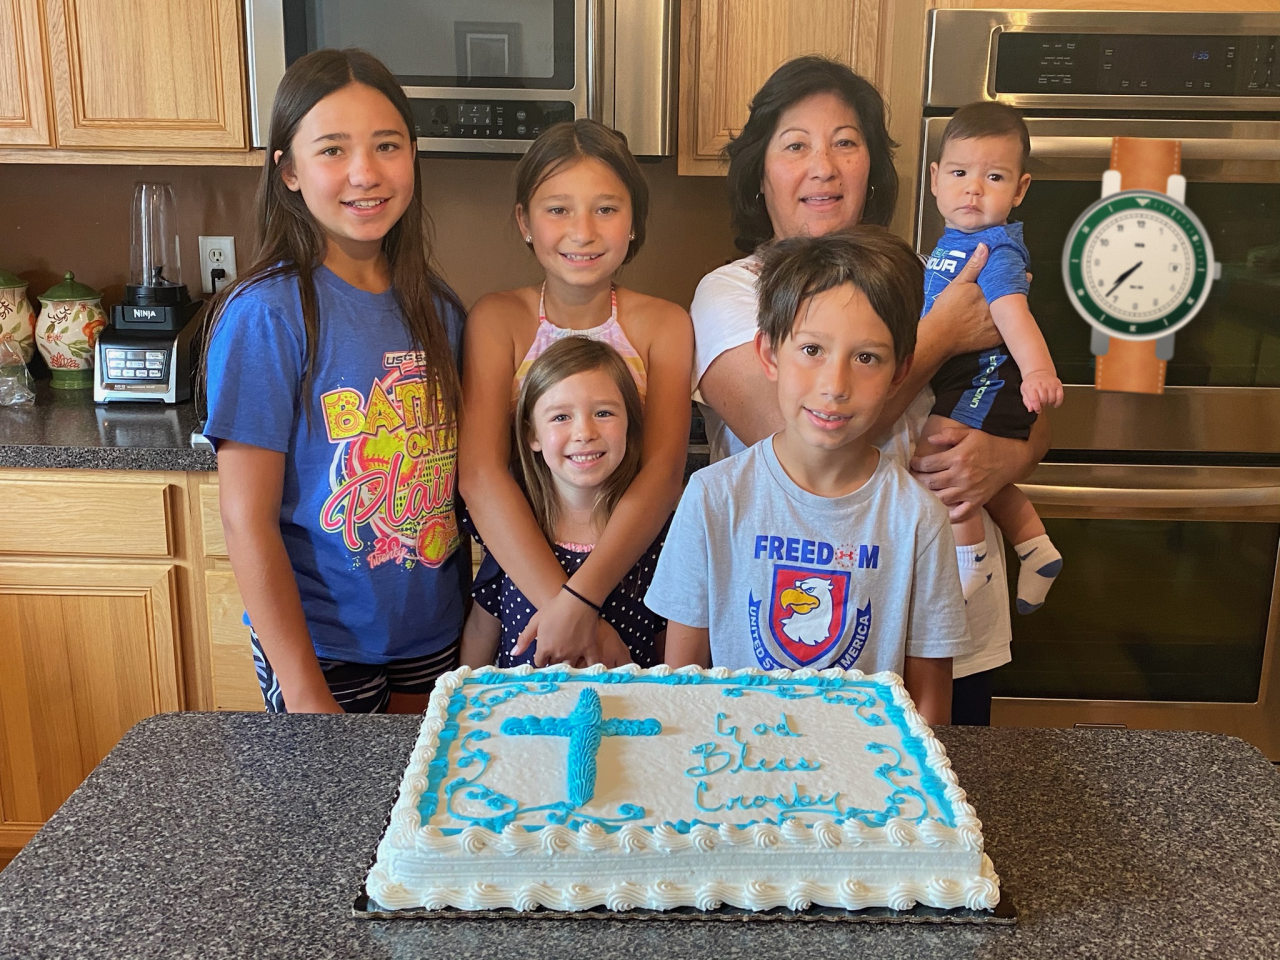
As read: h=7 m=37
